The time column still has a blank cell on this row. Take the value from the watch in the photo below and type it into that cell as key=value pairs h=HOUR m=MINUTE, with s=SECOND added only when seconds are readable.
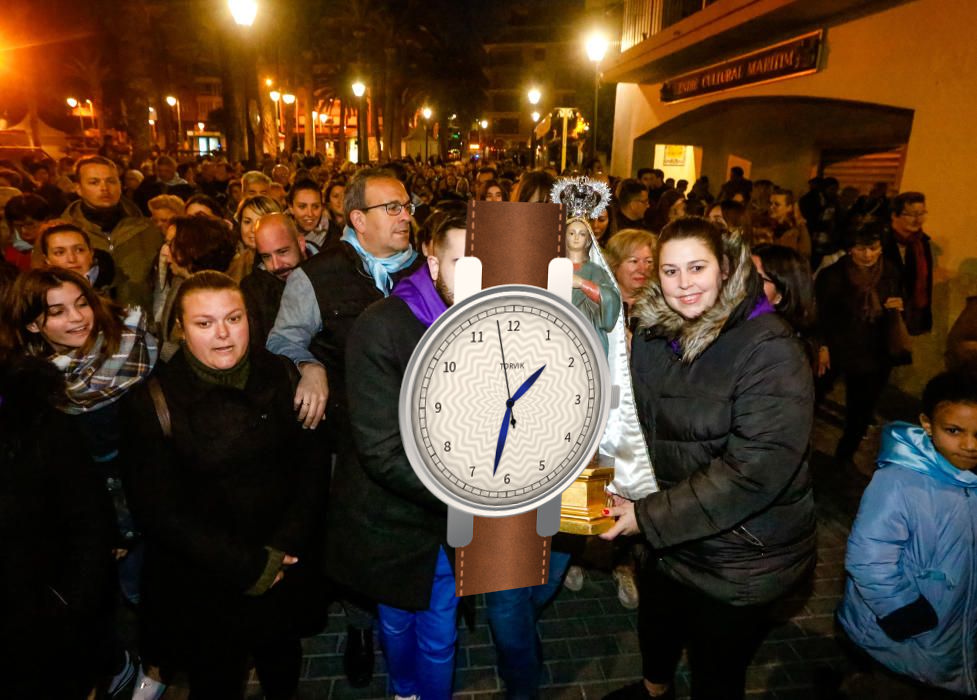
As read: h=1 m=31 s=58
